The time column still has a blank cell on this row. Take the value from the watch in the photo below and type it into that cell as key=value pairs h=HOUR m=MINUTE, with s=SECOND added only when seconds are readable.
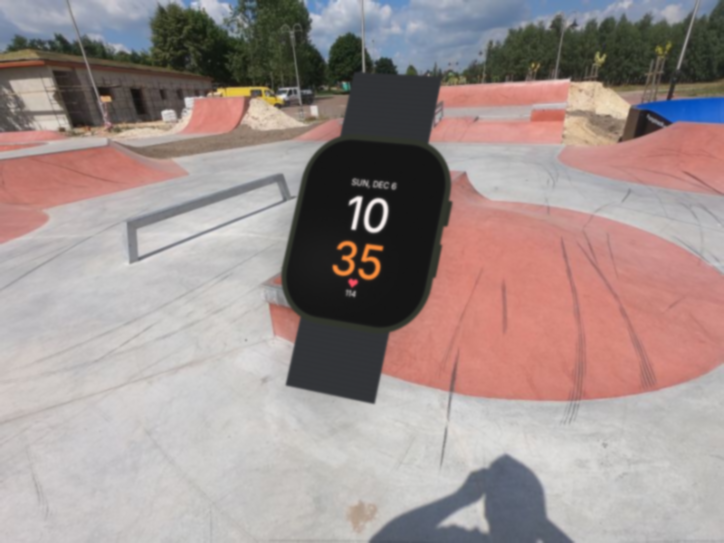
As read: h=10 m=35
